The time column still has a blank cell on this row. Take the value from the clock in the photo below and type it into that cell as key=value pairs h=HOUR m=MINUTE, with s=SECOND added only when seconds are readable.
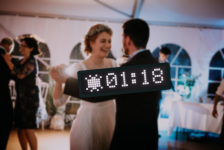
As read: h=1 m=18
